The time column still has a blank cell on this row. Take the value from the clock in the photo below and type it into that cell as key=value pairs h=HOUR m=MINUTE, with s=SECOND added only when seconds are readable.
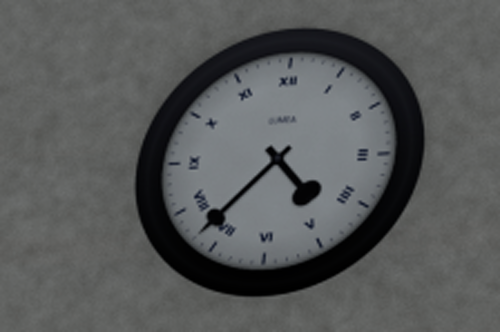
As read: h=4 m=37
